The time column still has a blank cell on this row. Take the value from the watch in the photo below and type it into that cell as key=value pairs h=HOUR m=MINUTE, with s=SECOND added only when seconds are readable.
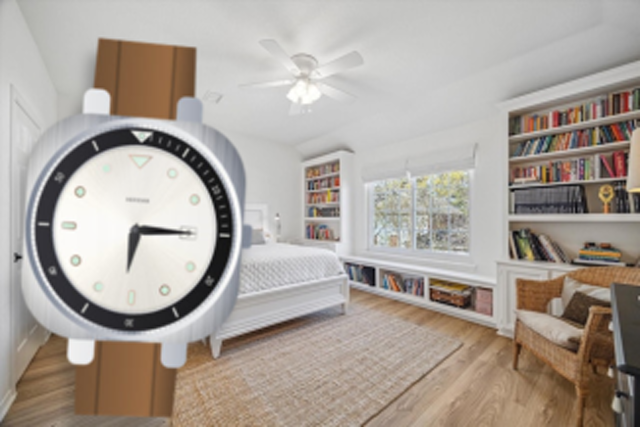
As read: h=6 m=15
